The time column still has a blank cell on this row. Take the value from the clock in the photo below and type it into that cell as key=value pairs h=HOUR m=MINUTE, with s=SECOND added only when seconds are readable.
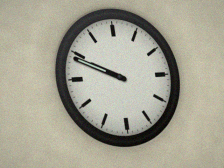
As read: h=9 m=49
